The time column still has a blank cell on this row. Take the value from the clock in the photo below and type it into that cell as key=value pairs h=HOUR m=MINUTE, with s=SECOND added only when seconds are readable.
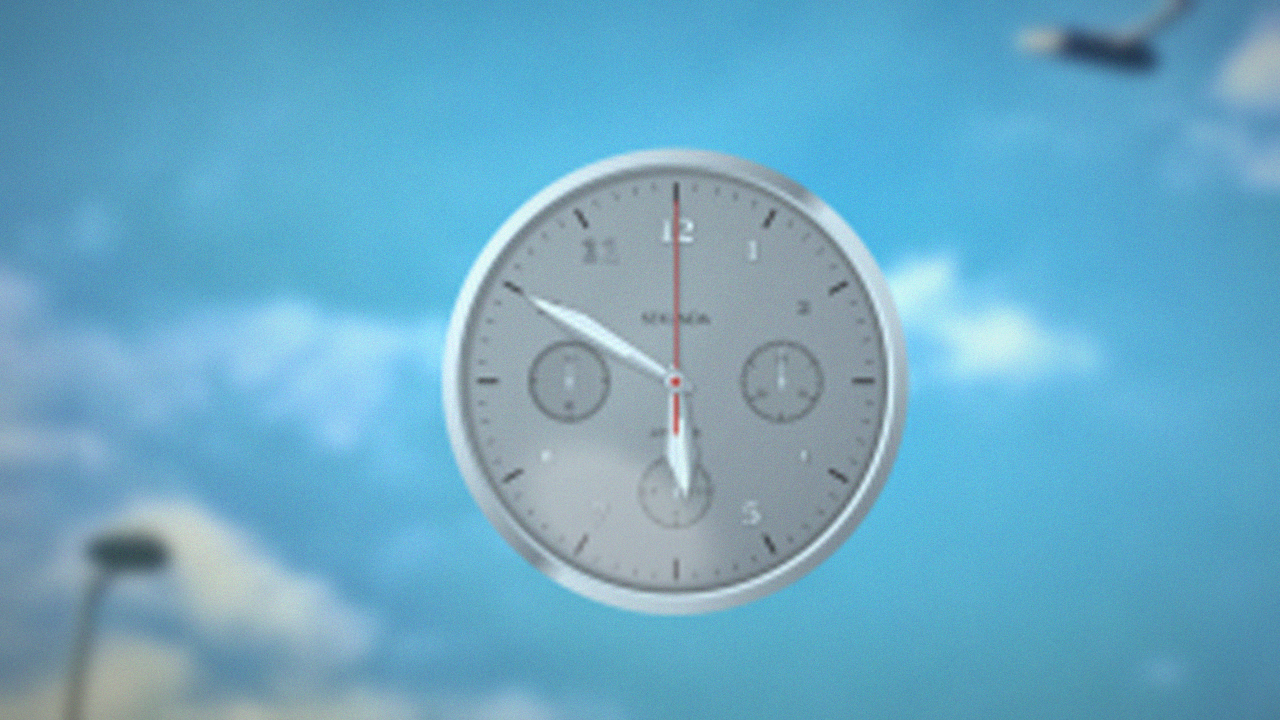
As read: h=5 m=50
